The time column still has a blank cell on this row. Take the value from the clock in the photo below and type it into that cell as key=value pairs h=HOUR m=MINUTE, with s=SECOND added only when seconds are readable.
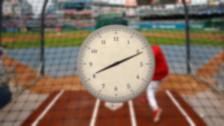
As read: h=8 m=11
